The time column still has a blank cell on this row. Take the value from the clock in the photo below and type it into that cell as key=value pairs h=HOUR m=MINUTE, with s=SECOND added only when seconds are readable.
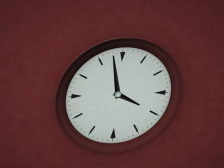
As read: h=3 m=58
